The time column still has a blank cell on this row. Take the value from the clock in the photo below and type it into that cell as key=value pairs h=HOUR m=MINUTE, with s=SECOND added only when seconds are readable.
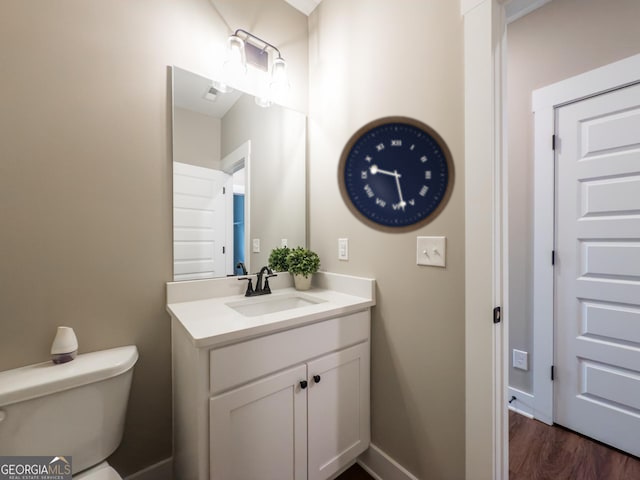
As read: h=9 m=28
